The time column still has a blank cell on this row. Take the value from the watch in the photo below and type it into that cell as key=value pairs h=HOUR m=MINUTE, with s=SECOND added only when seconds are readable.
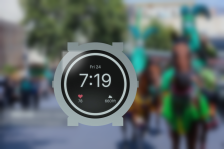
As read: h=7 m=19
